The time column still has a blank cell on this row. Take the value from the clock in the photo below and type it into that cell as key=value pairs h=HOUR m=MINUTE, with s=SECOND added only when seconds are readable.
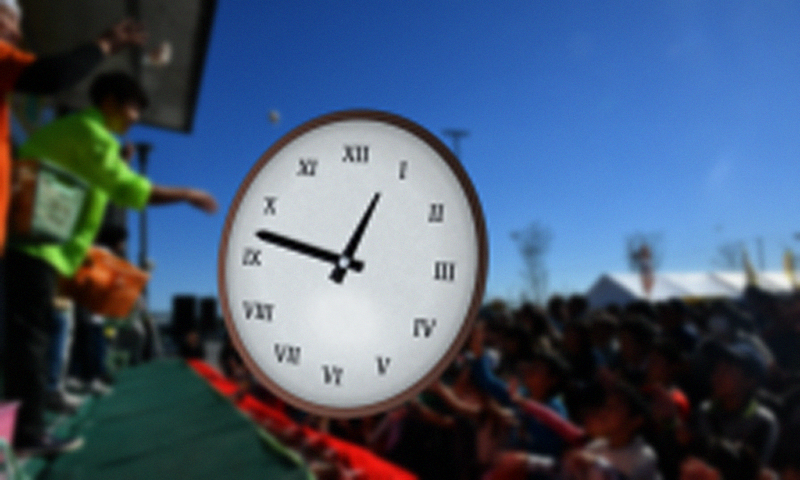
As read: h=12 m=47
